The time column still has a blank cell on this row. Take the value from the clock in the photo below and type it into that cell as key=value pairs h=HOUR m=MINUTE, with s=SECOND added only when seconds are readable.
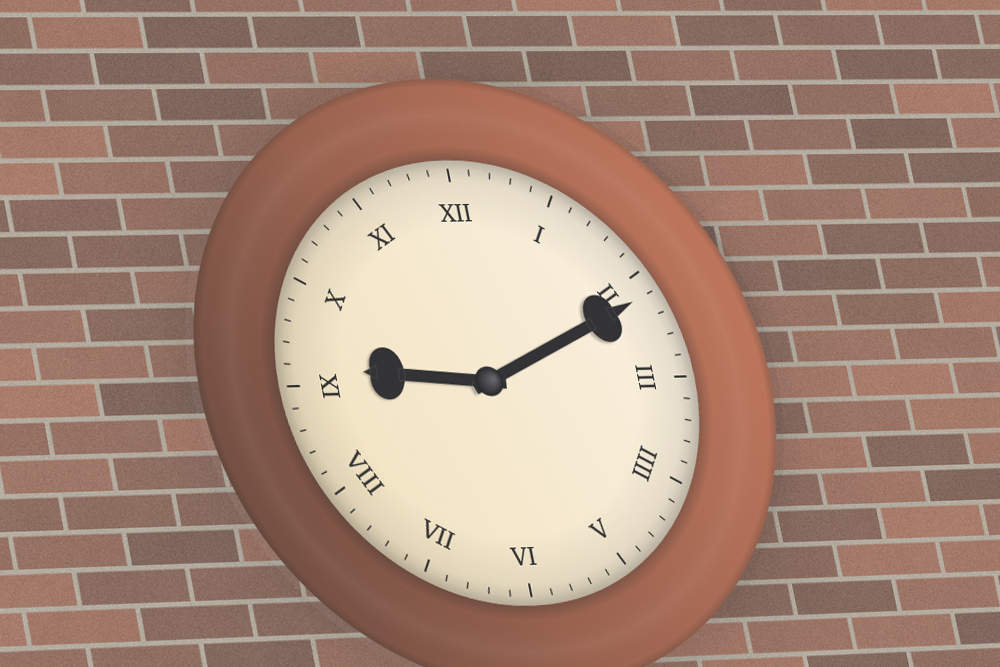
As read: h=9 m=11
